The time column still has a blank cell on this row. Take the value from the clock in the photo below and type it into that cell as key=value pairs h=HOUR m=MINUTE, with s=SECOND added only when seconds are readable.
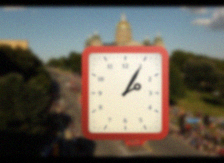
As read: h=2 m=5
